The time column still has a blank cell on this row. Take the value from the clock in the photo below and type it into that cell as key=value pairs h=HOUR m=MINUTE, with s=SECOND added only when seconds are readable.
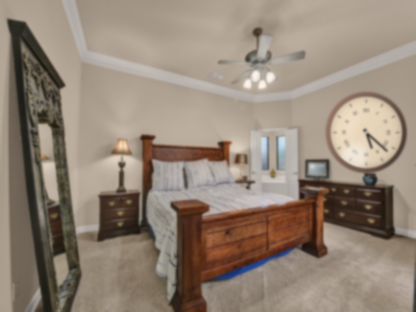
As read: h=5 m=22
